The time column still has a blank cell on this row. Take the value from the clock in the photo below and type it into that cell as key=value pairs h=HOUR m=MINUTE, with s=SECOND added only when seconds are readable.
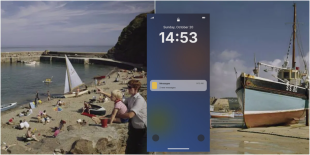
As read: h=14 m=53
